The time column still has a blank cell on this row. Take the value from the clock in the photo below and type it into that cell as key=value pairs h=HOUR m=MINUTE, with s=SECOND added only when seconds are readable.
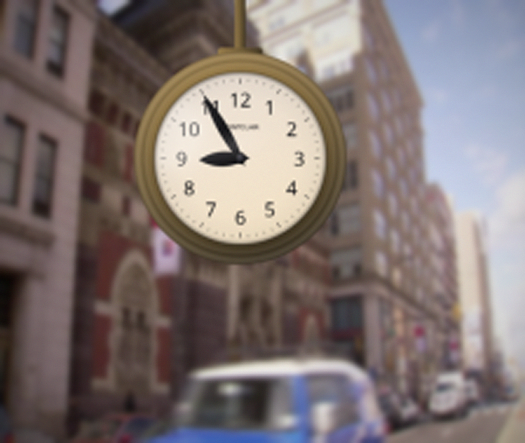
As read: h=8 m=55
